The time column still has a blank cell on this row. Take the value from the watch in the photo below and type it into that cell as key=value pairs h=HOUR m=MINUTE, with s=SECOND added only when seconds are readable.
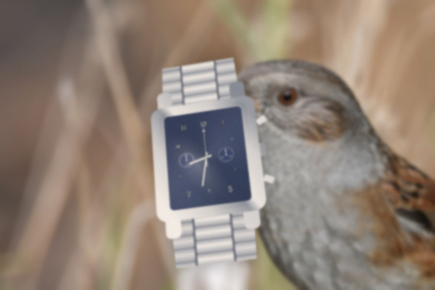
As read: h=8 m=32
